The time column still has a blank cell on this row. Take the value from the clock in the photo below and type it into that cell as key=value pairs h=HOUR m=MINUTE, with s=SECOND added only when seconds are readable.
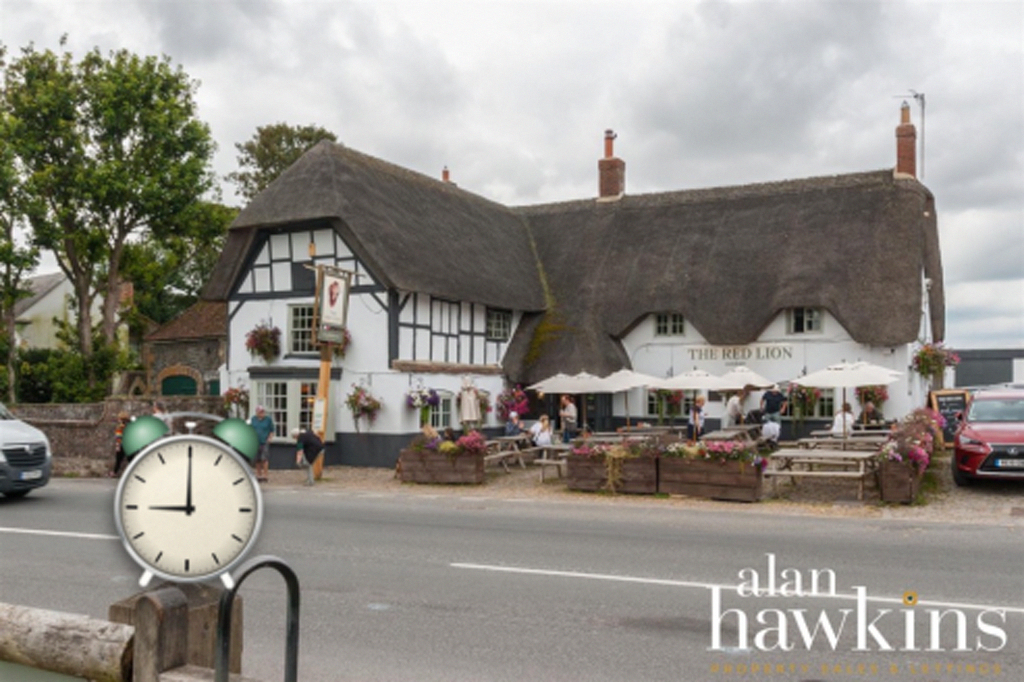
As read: h=9 m=0
